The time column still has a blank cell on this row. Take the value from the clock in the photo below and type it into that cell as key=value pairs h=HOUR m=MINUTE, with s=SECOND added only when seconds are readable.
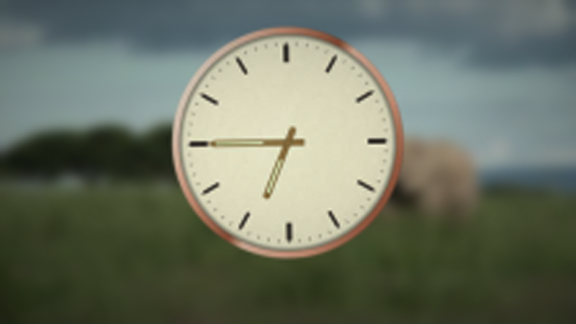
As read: h=6 m=45
